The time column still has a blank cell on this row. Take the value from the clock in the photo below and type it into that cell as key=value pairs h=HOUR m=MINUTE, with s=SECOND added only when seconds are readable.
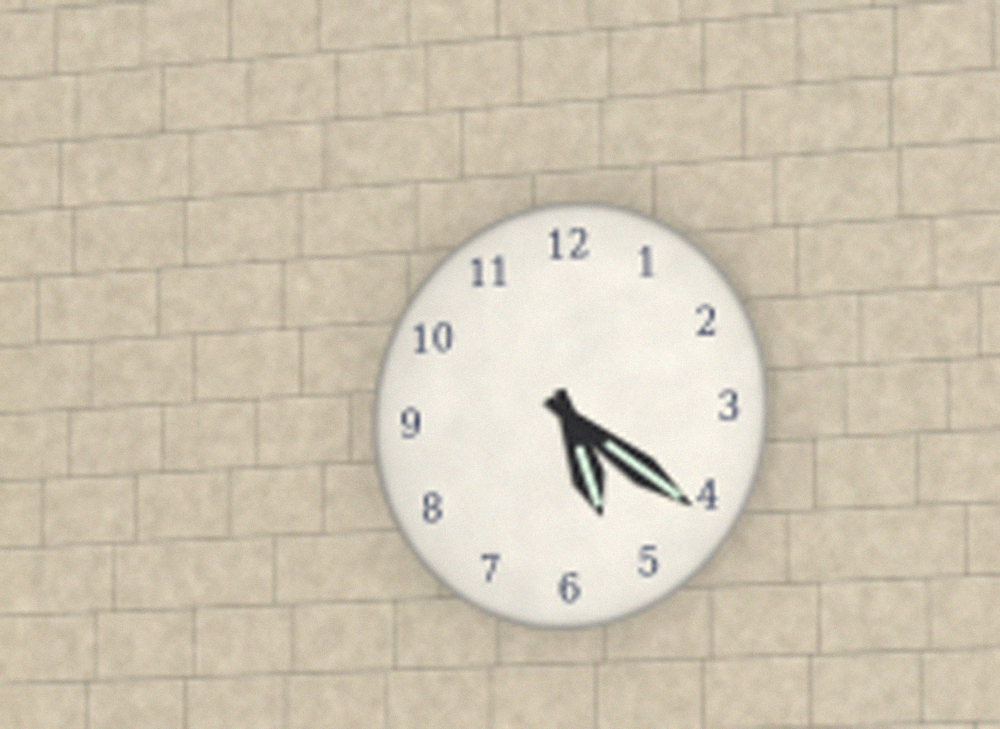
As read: h=5 m=21
